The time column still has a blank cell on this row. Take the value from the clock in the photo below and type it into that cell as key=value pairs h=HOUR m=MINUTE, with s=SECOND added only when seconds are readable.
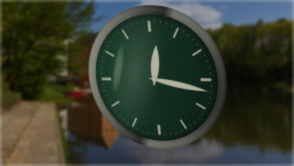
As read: h=12 m=17
